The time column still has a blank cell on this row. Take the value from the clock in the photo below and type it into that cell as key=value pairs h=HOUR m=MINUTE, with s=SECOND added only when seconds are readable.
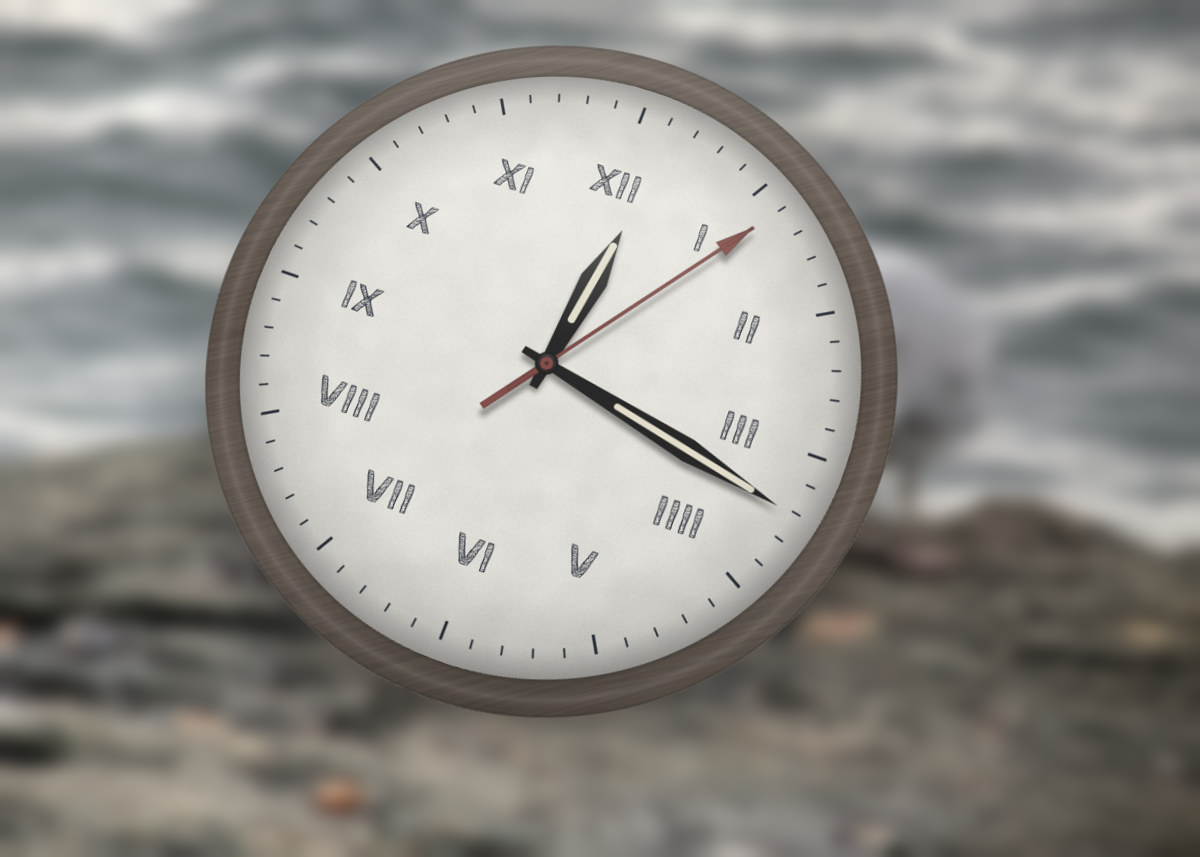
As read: h=12 m=17 s=6
